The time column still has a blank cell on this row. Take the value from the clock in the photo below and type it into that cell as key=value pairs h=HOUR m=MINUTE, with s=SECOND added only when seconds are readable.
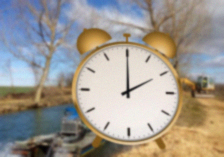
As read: h=2 m=0
